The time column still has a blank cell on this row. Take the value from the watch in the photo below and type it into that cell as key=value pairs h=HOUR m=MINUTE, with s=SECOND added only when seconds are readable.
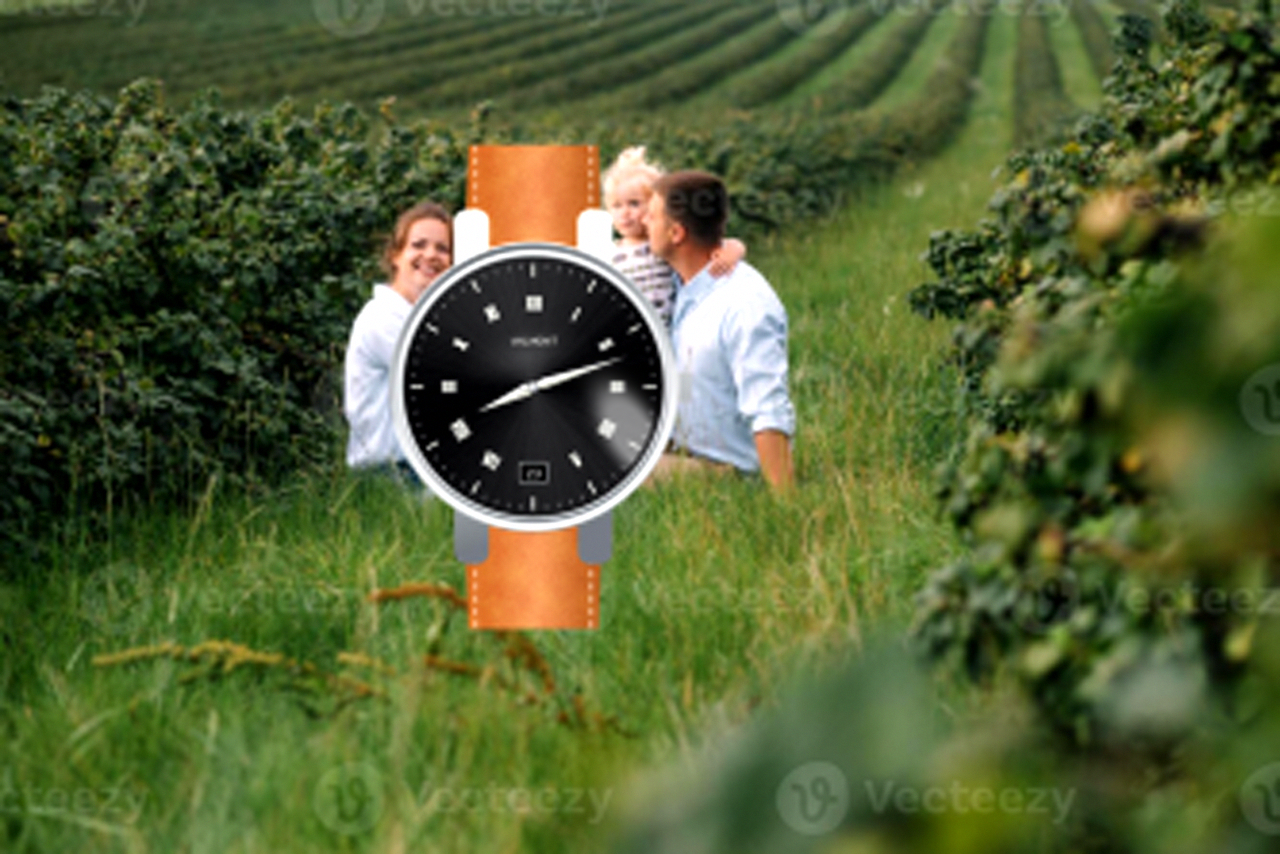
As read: h=8 m=12
